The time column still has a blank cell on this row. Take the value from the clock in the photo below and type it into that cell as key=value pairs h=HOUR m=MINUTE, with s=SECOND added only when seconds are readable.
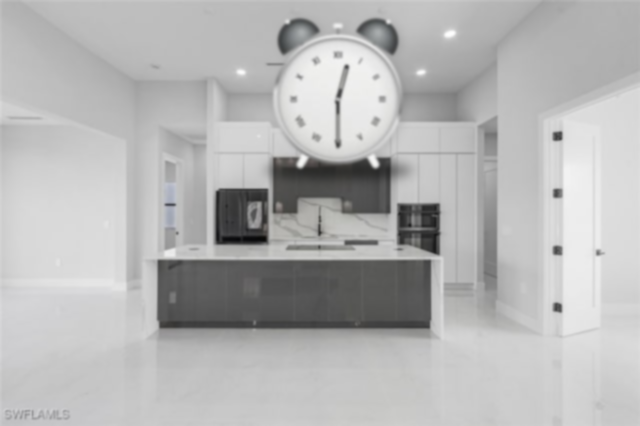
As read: h=12 m=30
